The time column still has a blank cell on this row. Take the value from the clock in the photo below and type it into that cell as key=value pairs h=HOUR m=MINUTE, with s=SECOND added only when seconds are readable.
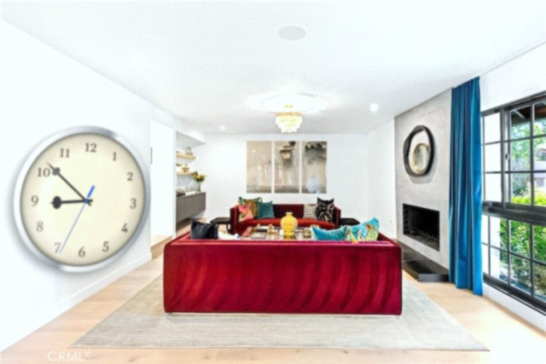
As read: h=8 m=51 s=34
